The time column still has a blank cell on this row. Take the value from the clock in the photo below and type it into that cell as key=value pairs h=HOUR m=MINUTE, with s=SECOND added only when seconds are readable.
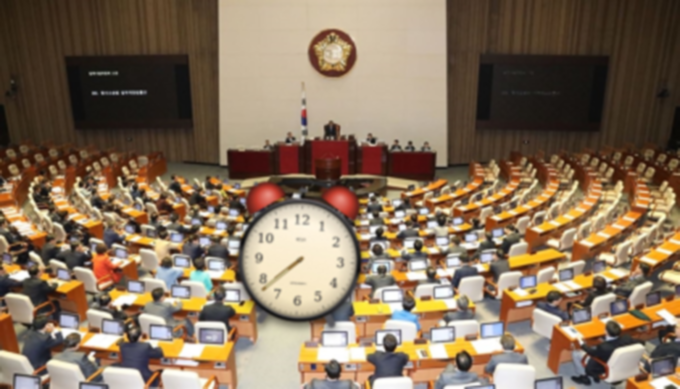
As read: h=7 m=38
